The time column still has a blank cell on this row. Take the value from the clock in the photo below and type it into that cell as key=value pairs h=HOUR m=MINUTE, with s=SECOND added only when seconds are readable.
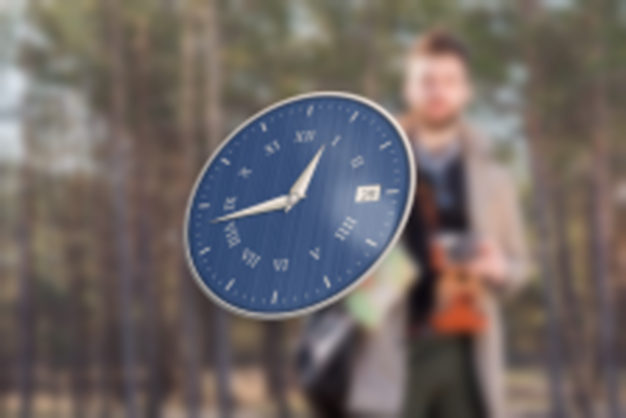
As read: h=12 m=43
